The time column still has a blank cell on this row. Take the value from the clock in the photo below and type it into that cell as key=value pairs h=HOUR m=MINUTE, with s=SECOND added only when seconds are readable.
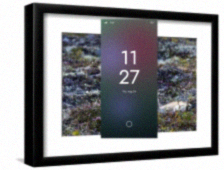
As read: h=11 m=27
